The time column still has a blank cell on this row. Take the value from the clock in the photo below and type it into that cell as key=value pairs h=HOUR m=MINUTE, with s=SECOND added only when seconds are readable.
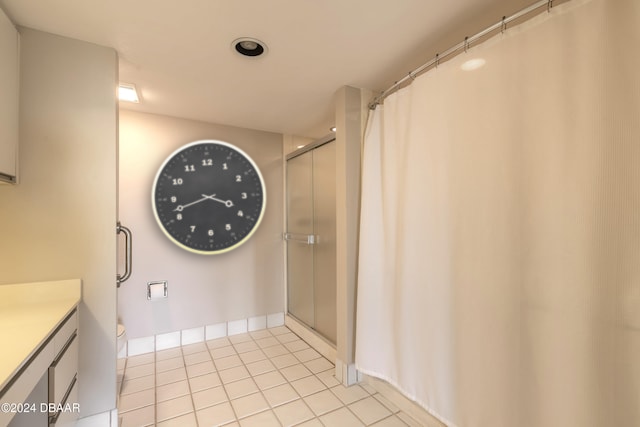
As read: h=3 m=42
